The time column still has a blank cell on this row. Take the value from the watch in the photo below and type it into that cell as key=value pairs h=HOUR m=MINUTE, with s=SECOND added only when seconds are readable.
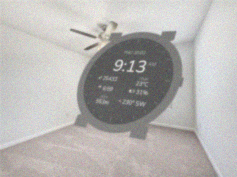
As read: h=9 m=13
